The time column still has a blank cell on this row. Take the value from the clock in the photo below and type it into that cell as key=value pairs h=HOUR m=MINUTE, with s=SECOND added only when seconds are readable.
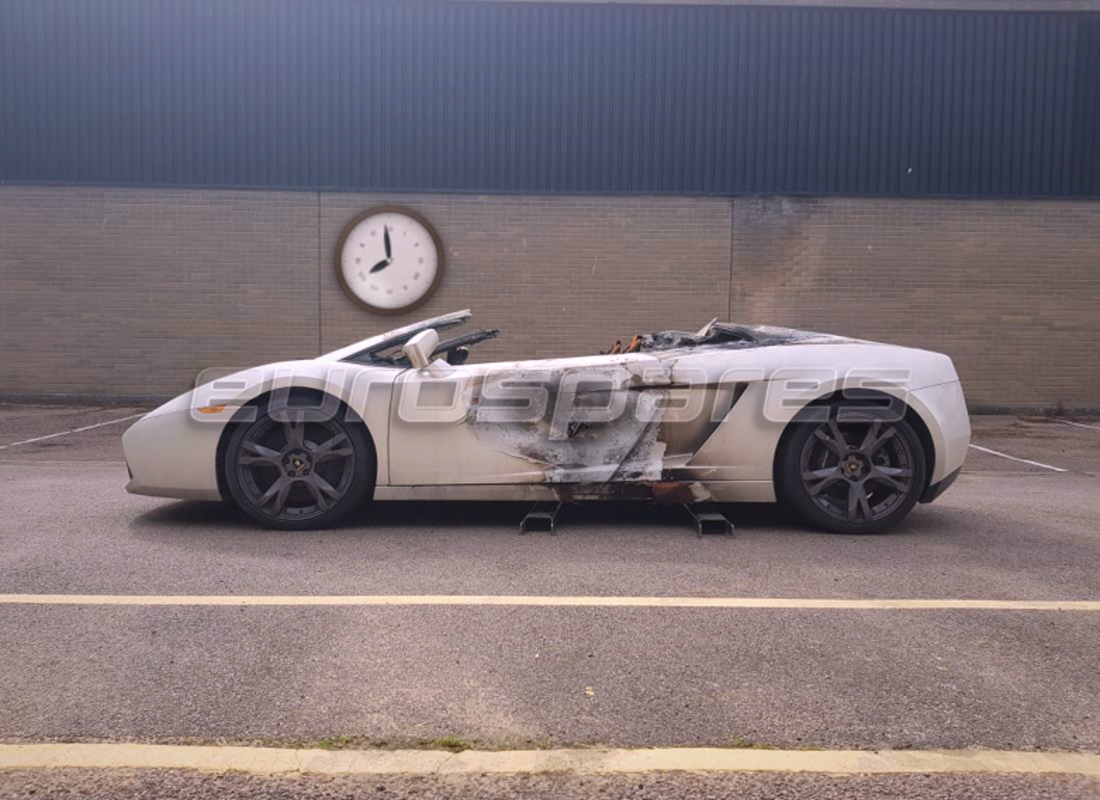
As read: h=7 m=59
